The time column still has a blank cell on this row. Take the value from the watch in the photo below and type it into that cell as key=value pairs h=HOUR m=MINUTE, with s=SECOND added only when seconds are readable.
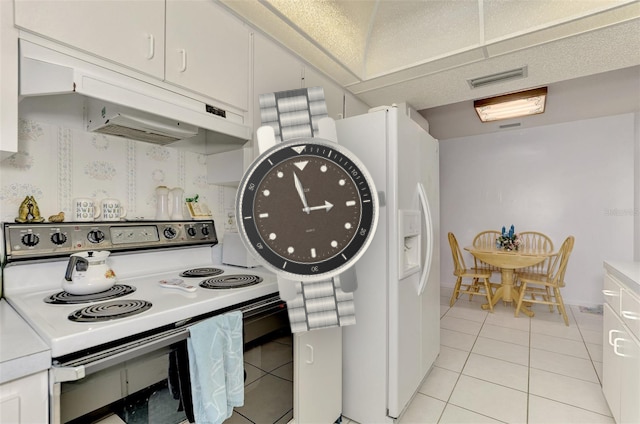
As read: h=2 m=58
